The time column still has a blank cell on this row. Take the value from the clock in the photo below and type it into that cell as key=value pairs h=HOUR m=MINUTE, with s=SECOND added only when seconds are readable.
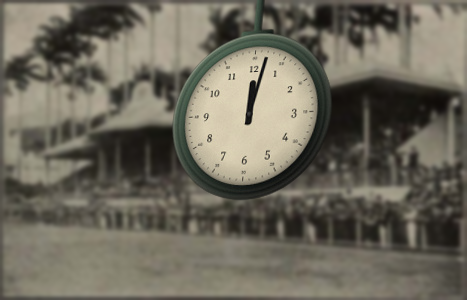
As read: h=12 m=2
